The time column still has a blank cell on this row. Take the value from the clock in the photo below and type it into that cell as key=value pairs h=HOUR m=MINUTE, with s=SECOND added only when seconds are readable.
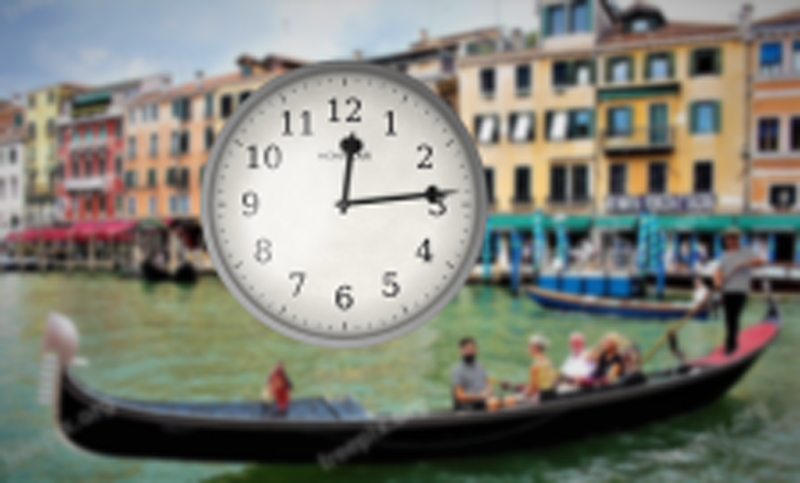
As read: h=12 m=14
